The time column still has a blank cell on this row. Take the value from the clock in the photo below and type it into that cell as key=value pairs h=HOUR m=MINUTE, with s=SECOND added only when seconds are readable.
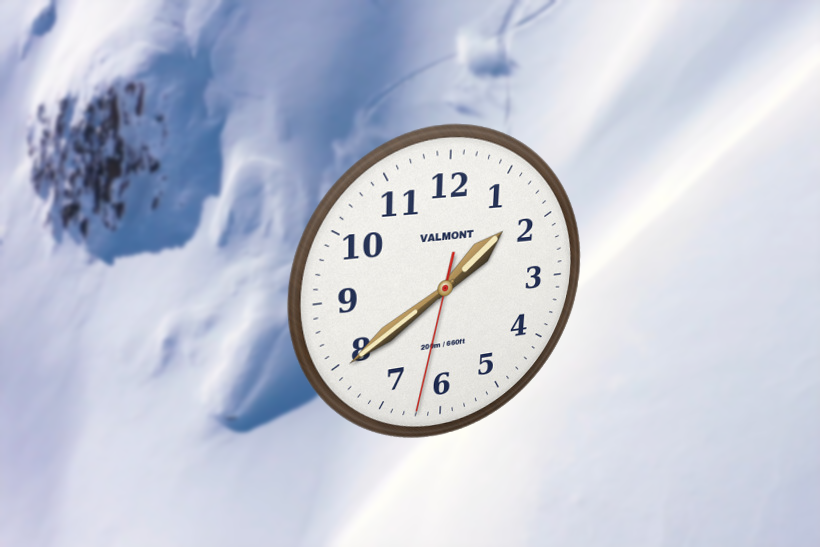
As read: h=1 m=39 s=32
